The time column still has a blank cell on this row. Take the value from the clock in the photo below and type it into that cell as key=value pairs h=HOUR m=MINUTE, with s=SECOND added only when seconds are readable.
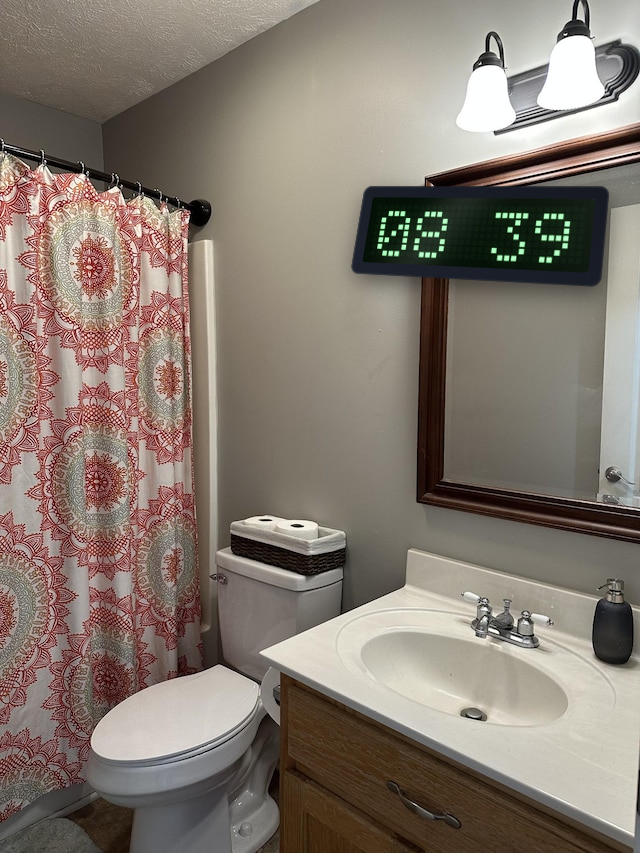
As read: h=8 m=39
